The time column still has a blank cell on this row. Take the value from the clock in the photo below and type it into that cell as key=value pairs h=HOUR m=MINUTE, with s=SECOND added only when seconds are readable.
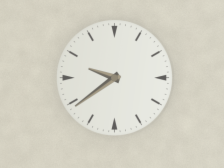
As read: h=9 m=39
